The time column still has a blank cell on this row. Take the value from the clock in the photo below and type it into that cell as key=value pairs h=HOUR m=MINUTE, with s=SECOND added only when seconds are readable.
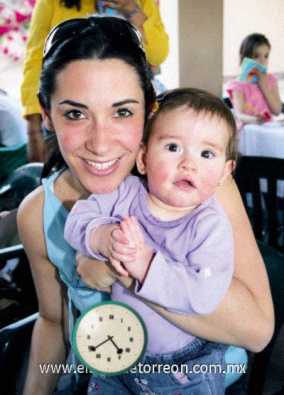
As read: h=4 m=39
